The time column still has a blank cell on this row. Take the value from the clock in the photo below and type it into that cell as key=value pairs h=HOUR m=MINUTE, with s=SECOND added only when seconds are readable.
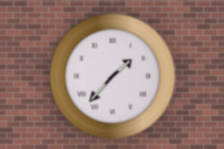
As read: h=1 m=37
